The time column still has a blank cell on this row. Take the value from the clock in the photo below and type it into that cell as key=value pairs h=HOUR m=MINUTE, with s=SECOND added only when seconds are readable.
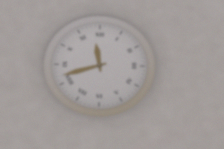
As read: h=11 m=42
